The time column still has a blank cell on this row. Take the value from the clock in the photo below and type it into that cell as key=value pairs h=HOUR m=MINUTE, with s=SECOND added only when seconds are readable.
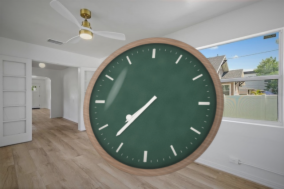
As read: h=7 m=37
